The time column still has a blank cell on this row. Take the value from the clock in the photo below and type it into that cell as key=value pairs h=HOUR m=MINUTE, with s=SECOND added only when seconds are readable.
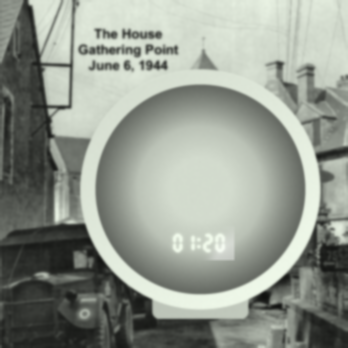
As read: h=1 m=20
